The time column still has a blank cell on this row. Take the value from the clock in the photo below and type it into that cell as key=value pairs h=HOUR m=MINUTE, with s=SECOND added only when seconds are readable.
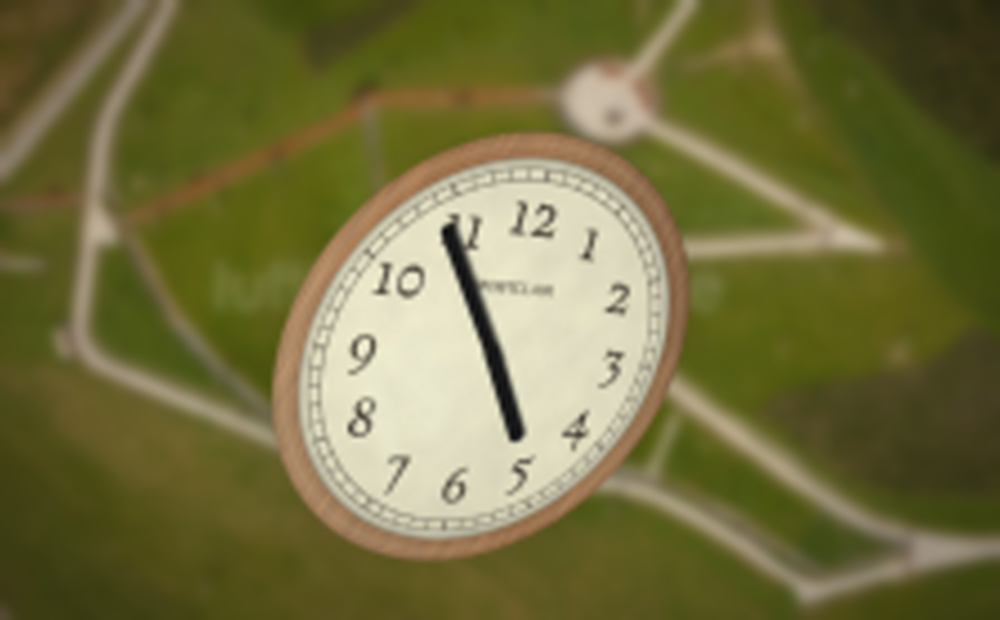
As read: h=4 m=54
